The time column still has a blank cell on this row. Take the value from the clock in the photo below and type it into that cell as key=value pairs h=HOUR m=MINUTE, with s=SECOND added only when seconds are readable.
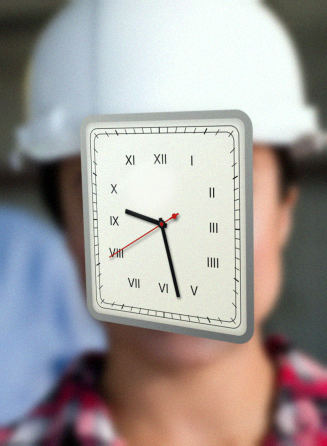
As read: h=9 m=27 s=40
